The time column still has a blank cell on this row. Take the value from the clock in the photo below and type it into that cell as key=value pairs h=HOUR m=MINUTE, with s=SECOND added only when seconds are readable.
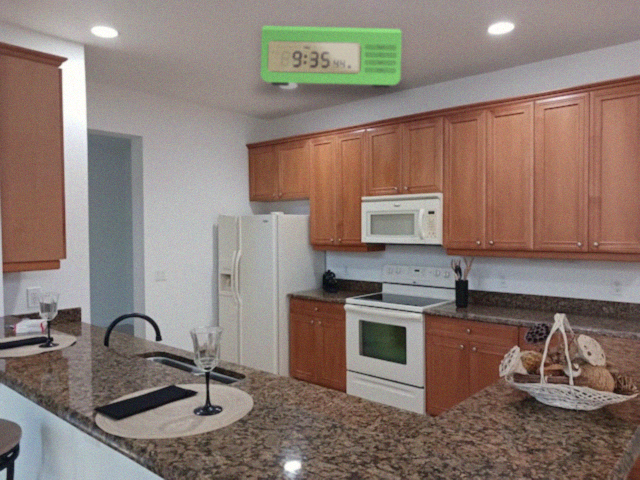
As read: h=9 m=35
